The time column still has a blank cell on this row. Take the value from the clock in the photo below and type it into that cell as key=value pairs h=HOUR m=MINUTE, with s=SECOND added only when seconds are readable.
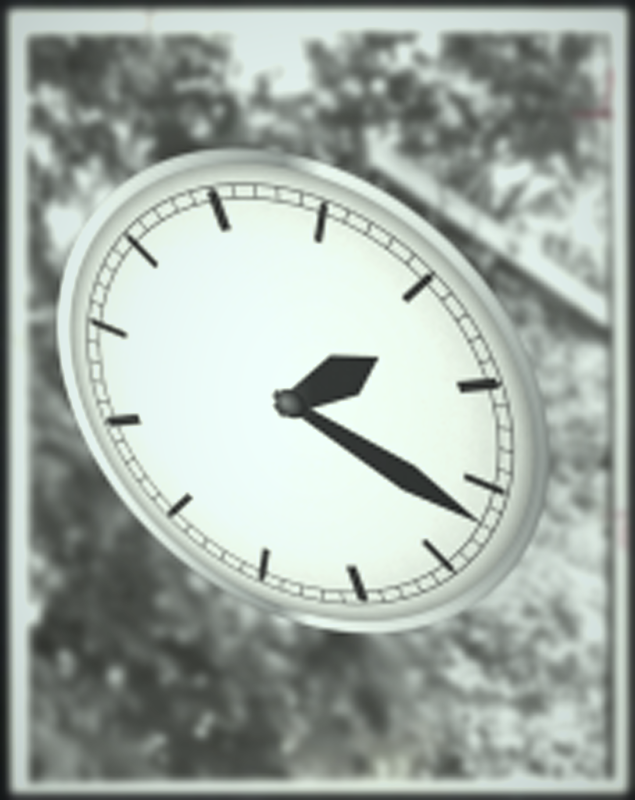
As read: h=2 m=22
